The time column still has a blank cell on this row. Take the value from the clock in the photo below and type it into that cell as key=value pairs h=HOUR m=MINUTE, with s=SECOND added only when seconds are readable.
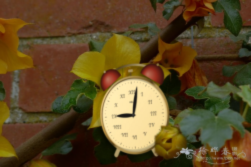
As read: h=9 m=2
